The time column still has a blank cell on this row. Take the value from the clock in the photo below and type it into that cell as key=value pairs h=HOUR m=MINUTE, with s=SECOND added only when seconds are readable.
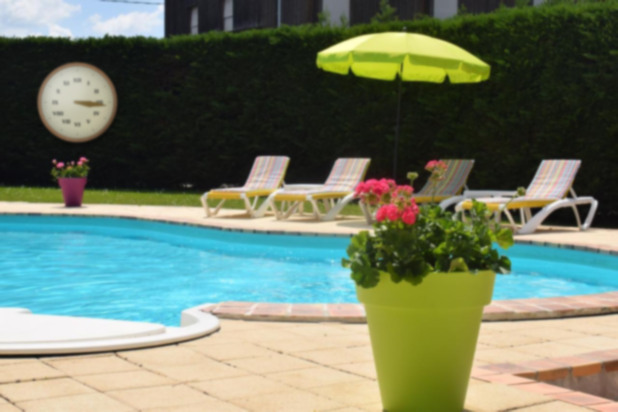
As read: h=3 m=16
